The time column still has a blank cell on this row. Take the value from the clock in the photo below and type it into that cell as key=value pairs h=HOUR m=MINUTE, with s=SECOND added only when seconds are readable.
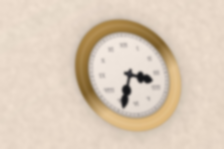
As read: h=3 m=34
